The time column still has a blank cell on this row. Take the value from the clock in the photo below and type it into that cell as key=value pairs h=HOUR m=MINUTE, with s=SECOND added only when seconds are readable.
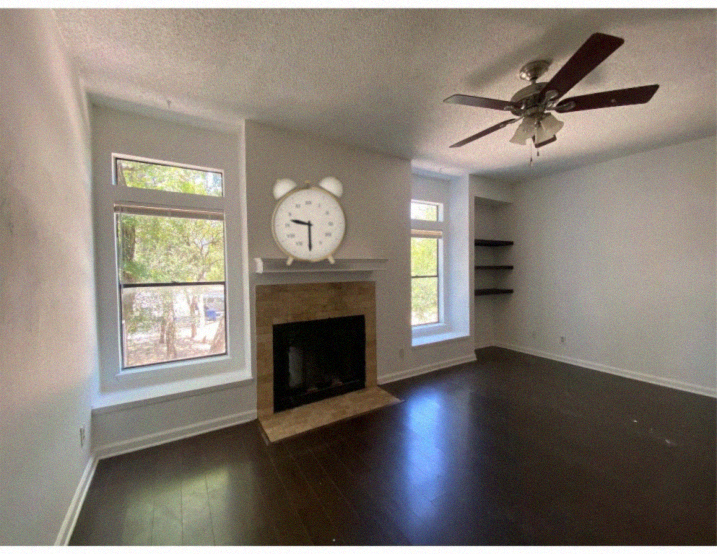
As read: h=9 m=30
